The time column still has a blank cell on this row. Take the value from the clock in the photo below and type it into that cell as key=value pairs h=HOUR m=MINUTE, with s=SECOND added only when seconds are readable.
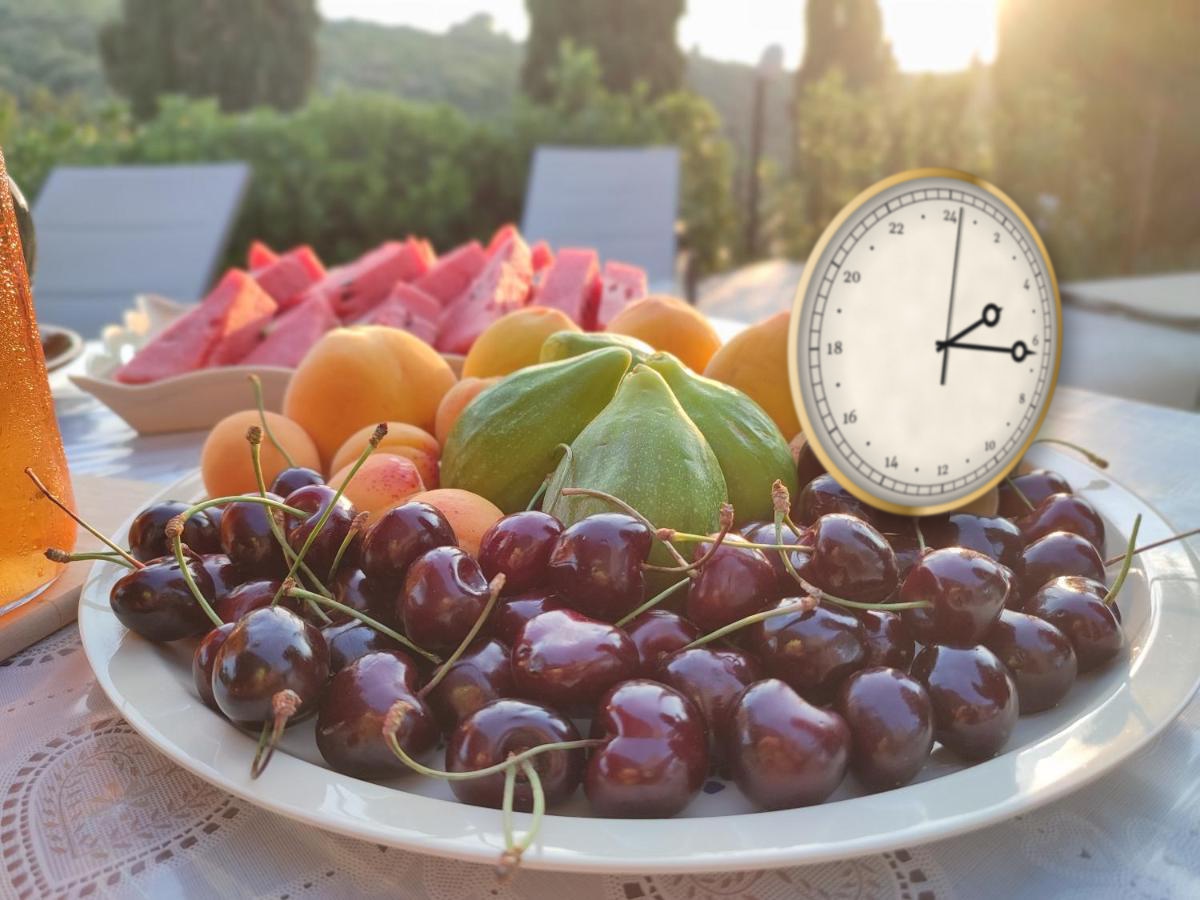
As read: h=4 m=16 s=1
